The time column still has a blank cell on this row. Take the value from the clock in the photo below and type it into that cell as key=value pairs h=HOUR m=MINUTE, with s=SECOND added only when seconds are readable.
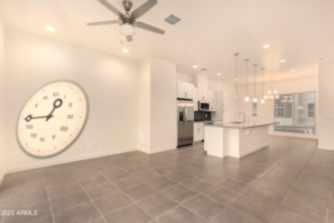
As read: h=12 m=44
